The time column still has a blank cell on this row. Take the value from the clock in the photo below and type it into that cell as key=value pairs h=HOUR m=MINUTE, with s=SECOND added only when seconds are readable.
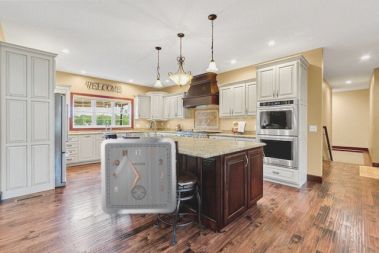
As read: h=6 m=55
